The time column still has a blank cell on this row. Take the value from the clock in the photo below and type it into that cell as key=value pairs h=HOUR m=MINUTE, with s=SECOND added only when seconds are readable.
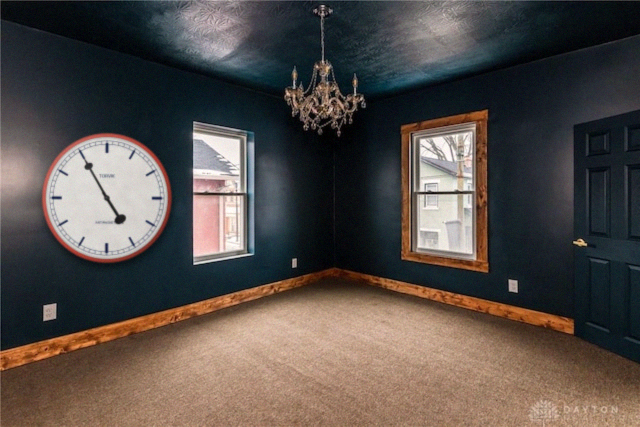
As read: h=4 m=55
